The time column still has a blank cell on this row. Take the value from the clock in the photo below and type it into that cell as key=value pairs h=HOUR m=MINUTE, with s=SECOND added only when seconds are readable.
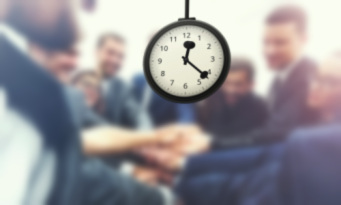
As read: h=12 m=22
